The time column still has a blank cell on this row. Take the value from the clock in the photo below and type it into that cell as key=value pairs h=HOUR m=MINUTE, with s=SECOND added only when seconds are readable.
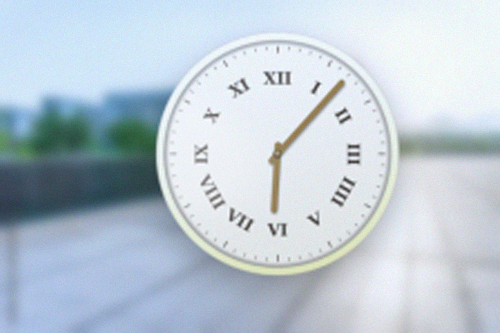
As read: h=6 m=7
